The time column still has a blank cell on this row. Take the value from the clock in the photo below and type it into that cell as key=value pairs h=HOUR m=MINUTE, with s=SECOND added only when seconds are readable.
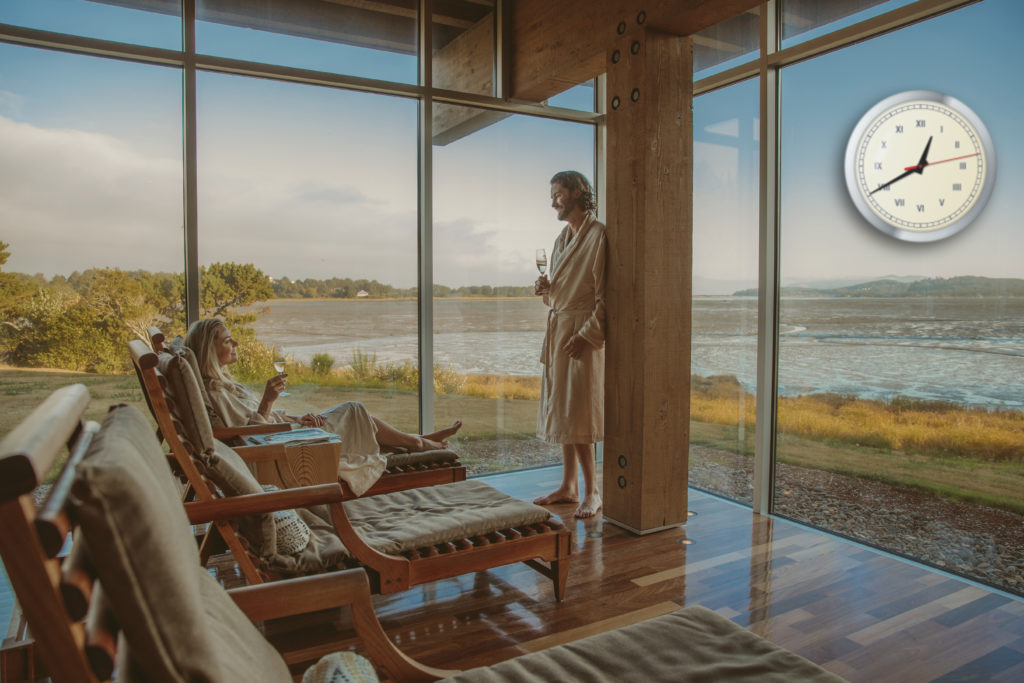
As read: h=12 m=40 s=13
